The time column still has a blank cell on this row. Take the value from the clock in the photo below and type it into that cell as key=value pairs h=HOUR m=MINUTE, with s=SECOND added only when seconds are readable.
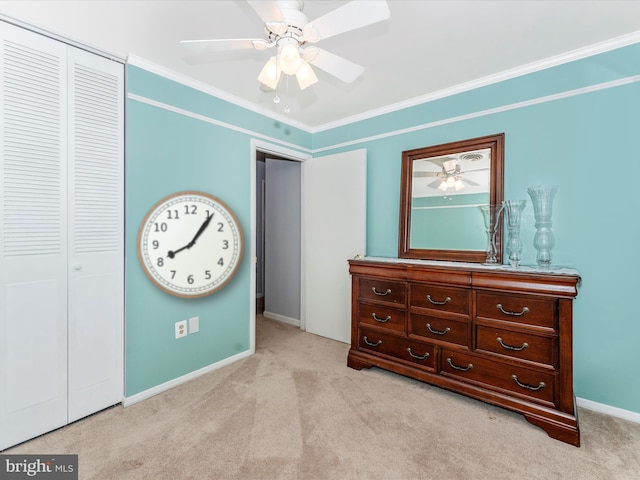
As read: h=8 m=6
